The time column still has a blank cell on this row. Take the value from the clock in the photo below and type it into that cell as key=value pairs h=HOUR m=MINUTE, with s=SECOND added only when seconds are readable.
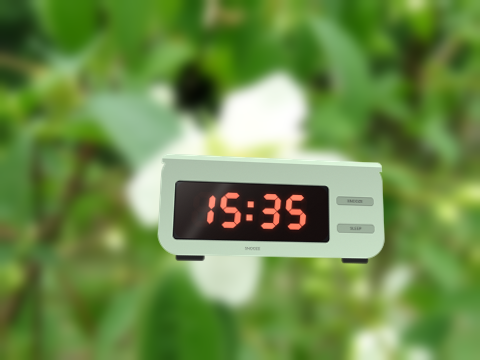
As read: h=15 m=35
